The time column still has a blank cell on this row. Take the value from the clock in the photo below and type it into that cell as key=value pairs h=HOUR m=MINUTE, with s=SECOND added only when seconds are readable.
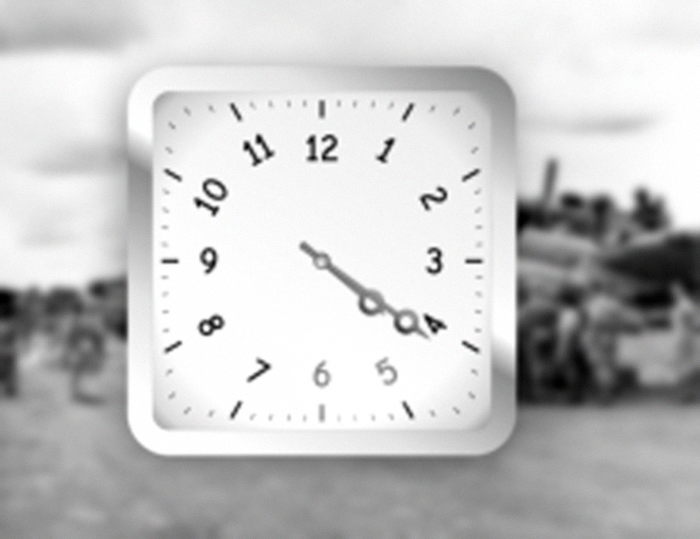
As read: h=4 m=21
